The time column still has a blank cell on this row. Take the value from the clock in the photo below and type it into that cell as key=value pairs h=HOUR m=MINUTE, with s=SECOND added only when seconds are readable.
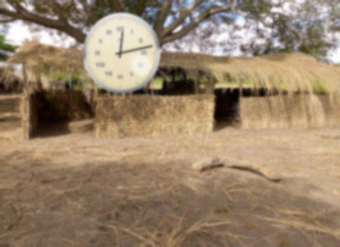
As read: h=12 m=13
